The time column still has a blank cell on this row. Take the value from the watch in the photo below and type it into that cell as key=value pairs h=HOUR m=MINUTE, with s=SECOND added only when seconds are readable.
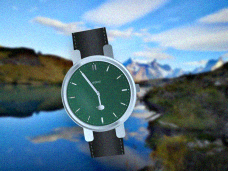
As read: h=5 m=55
